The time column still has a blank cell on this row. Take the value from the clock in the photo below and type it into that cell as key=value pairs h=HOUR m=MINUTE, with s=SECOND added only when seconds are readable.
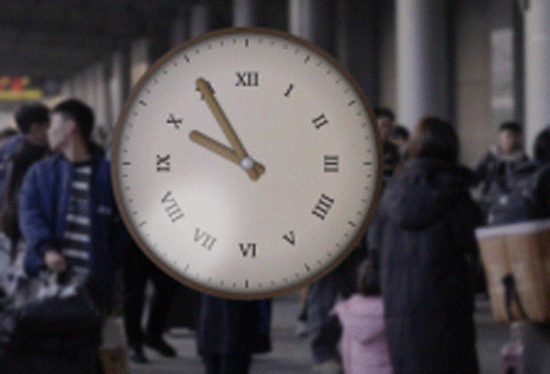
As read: h=9 m=55
